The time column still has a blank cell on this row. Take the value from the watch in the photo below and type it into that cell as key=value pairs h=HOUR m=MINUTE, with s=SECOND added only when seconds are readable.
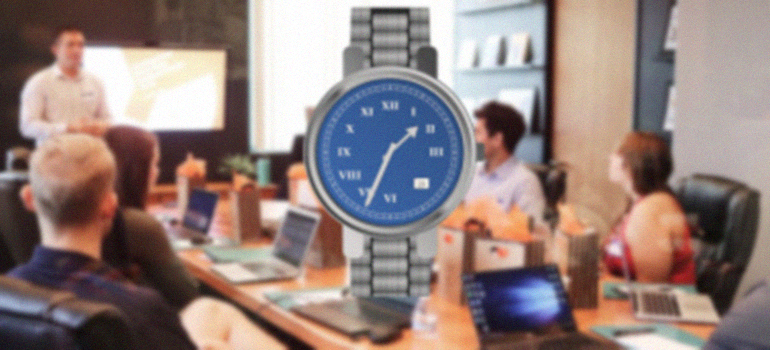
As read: h=1 m=34
